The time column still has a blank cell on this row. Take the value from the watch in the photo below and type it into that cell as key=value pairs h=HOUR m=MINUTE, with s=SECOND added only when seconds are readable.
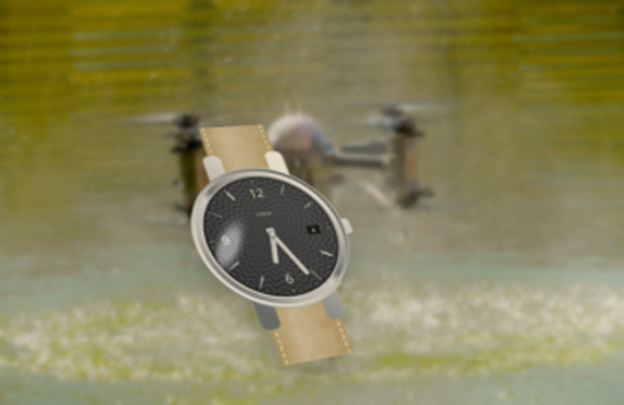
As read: h=6 m=26
